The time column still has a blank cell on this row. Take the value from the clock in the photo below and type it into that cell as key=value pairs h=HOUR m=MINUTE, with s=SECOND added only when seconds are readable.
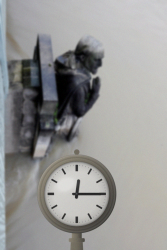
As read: h=12 m=15
